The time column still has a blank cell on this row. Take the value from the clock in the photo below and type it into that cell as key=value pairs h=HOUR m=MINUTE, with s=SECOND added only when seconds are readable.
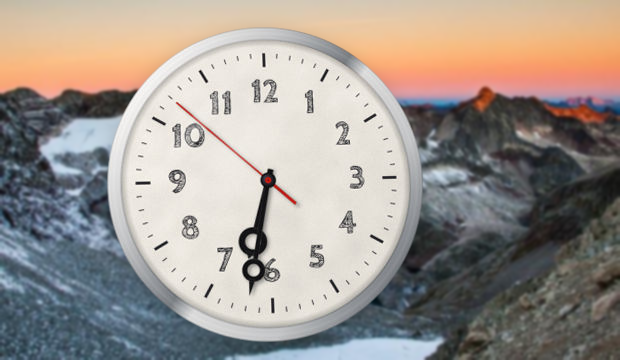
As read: h=6 m=31 s=52
